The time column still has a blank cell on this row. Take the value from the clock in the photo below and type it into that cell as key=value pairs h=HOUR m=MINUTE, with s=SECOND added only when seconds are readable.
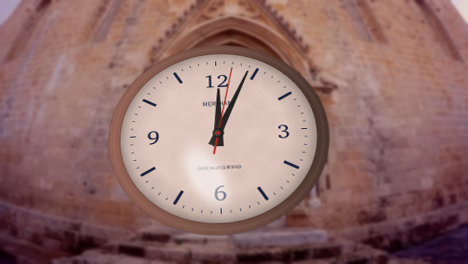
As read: h=12 m=4 s=2
